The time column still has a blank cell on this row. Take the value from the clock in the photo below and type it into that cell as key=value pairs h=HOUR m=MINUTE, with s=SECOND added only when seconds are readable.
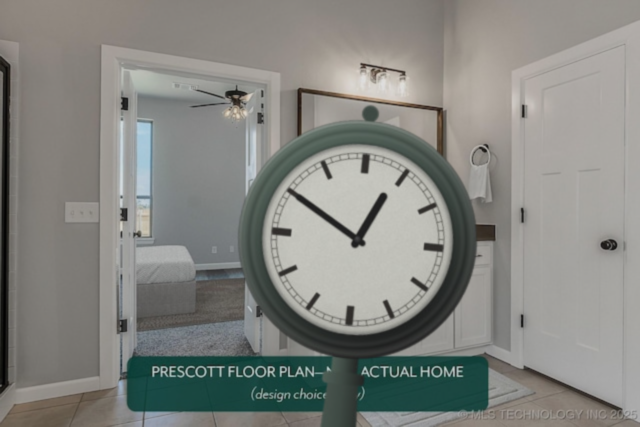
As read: h=12 m=50
